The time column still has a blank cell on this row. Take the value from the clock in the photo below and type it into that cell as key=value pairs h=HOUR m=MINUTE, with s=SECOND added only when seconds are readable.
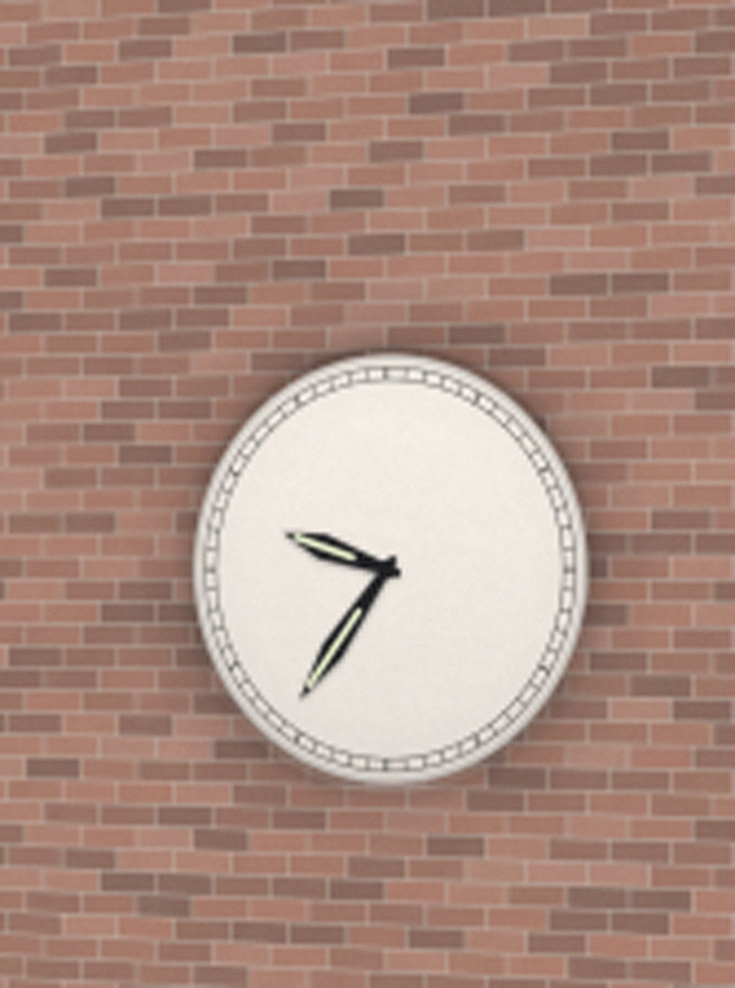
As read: h=9 m=36
